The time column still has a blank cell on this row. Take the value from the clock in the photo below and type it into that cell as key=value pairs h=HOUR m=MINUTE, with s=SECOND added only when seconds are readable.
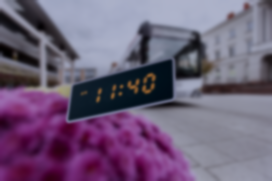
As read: h=11 m=40
